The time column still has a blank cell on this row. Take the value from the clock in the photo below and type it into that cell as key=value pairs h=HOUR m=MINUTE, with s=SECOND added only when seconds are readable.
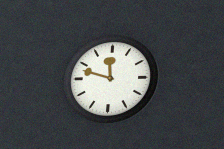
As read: h=11 m=48
